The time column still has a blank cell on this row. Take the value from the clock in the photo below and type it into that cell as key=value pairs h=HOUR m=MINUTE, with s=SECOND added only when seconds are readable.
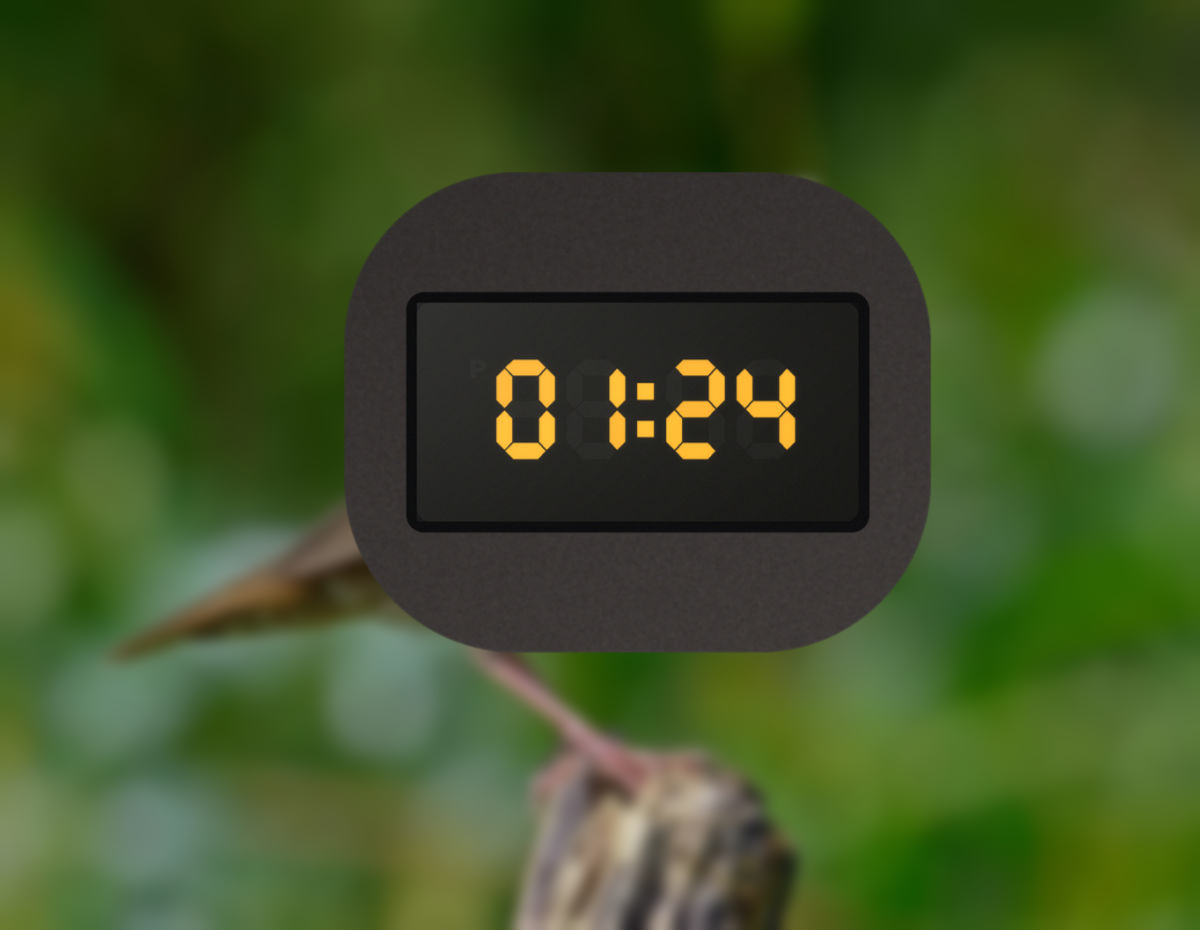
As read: h=1 m=24
